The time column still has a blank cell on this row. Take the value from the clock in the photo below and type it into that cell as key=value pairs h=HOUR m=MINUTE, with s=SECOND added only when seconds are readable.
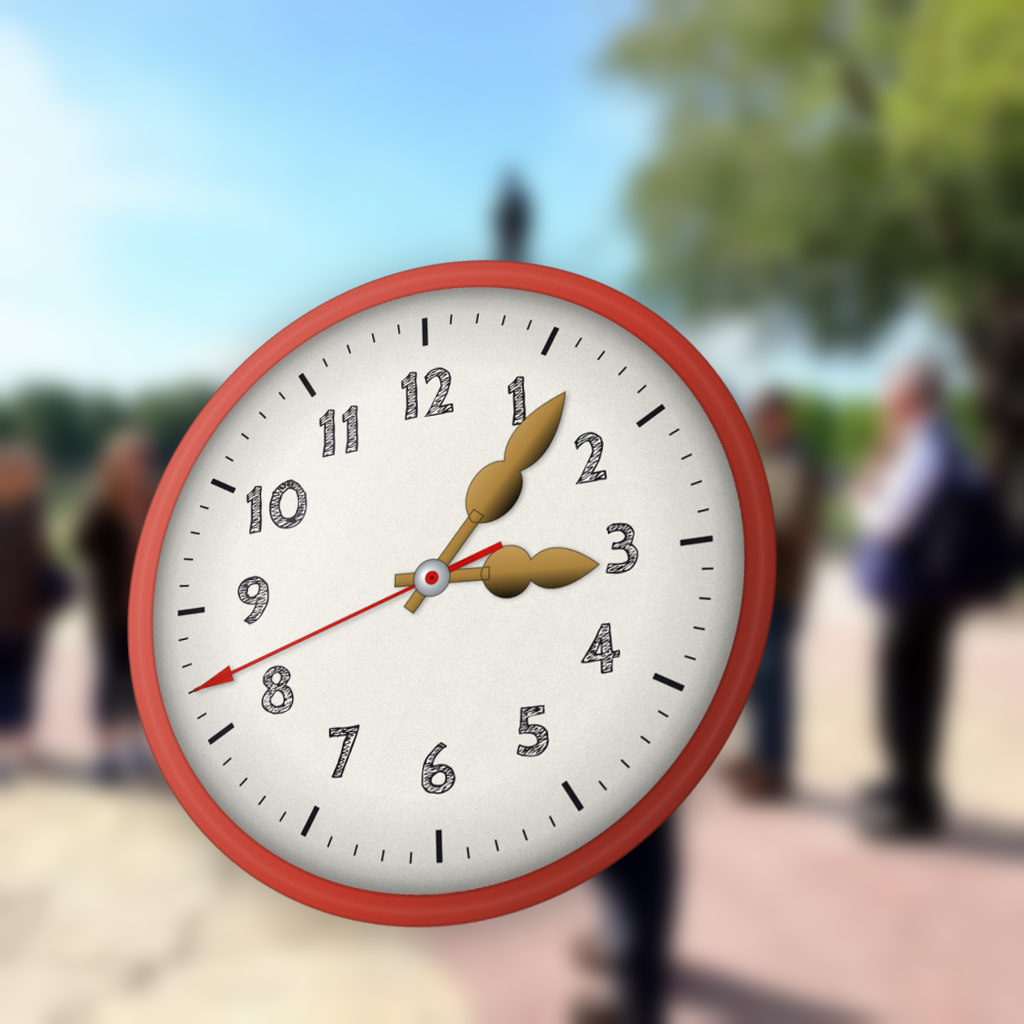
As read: h=3 m=6 s=42
